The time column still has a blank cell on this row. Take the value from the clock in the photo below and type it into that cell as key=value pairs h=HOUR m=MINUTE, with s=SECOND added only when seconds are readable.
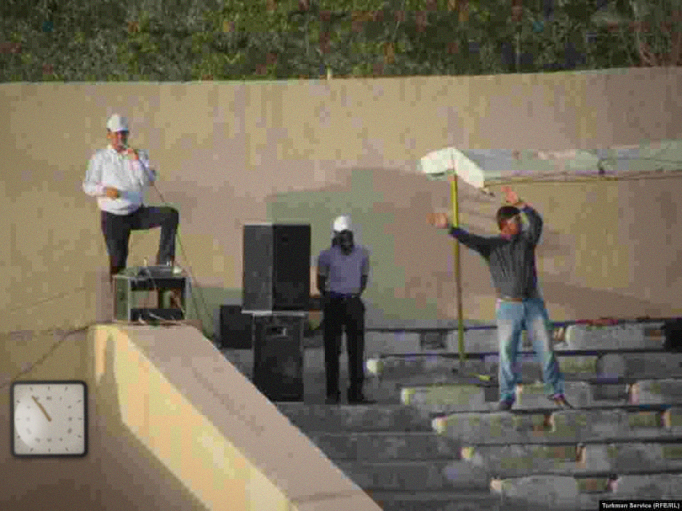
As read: h=10 m=54
